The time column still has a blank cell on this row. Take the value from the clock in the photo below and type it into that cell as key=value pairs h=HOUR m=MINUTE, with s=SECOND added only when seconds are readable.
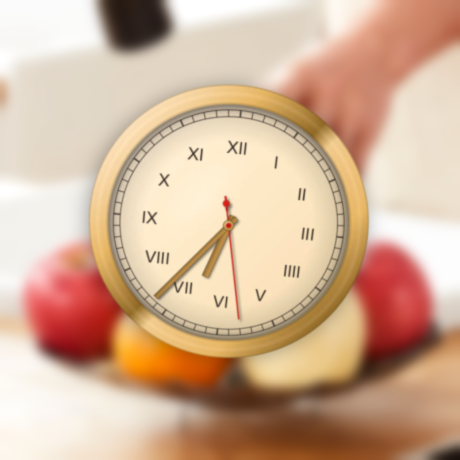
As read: h=6 m=36 s=28
